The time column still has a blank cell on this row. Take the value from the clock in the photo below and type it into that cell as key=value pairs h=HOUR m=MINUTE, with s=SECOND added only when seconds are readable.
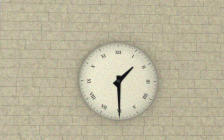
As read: h=1 m=30
